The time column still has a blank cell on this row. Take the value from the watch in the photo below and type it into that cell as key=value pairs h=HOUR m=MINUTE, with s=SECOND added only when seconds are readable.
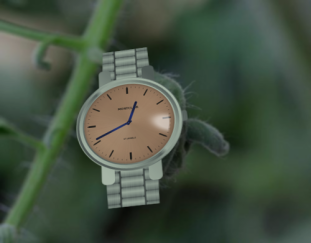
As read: h=12 m=41
